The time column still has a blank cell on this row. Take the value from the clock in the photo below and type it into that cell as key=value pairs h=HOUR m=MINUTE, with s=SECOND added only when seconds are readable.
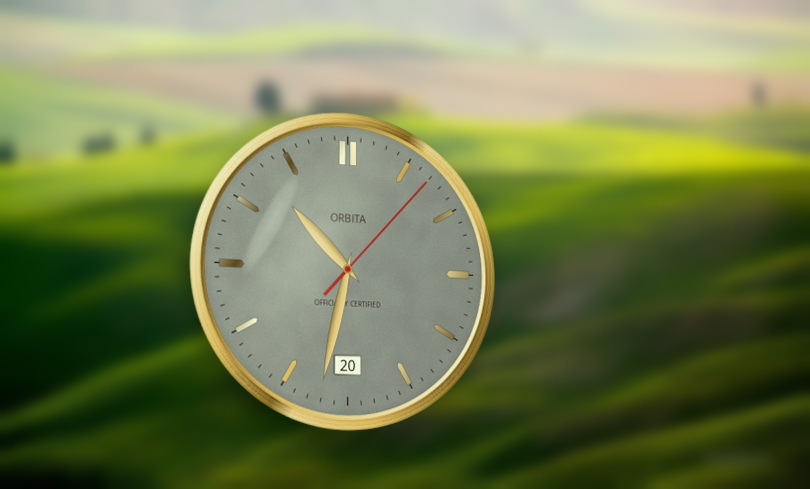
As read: h=10 m=32 s=7
